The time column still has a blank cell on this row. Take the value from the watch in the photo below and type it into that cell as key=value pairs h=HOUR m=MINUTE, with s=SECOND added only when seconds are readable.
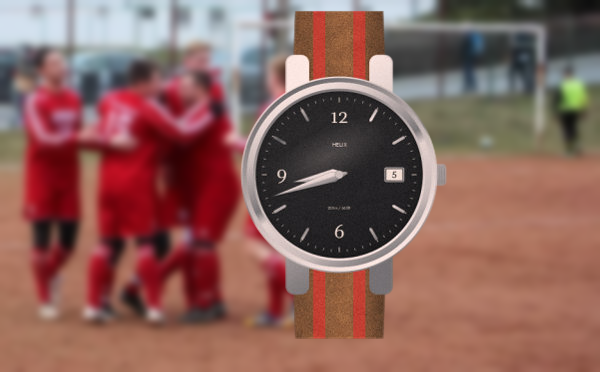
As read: h=8 m=42
